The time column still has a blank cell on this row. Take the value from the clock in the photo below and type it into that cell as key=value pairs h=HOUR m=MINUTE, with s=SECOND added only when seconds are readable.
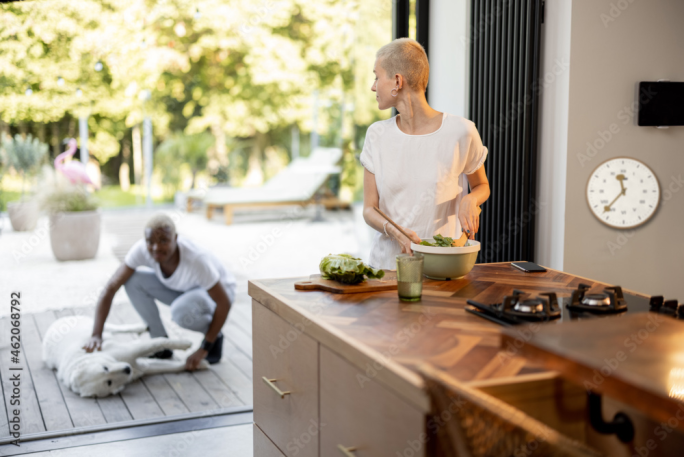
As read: h=11 m=37
